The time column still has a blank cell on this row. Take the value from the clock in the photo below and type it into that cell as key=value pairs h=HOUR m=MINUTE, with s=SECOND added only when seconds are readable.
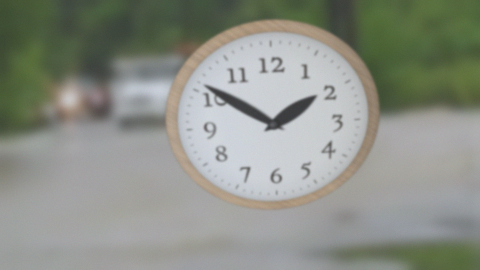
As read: h=1 m=51
